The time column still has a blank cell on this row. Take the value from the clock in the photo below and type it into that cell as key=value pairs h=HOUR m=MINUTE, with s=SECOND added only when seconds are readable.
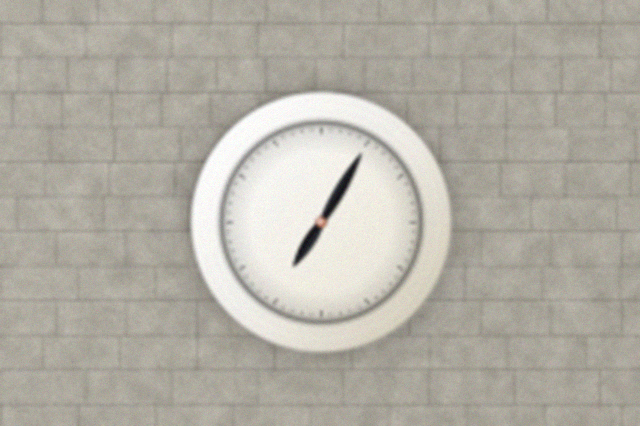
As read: h=7 m=5
